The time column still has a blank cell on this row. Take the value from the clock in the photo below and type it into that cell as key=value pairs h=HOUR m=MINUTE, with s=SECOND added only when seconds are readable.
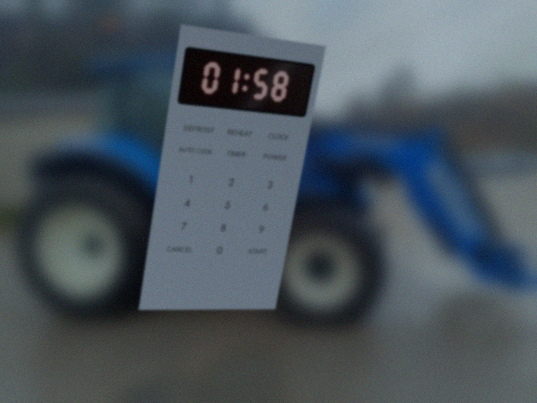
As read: h=1 m=58
